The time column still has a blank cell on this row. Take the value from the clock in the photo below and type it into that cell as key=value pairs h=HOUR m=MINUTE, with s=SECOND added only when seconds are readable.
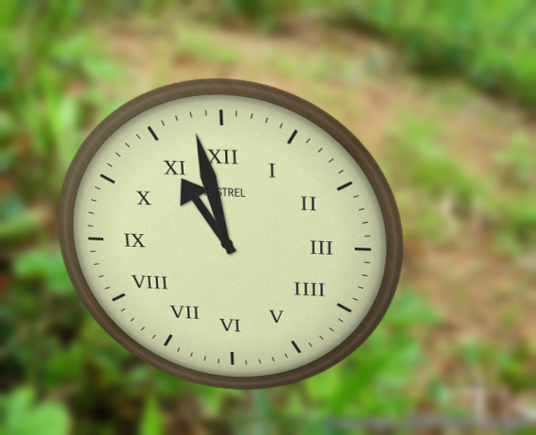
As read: h=10 m=58
